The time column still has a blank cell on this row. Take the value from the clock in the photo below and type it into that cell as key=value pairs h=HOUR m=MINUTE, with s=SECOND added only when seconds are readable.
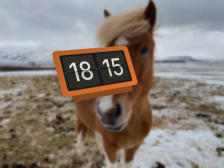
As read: h=18 m=15
